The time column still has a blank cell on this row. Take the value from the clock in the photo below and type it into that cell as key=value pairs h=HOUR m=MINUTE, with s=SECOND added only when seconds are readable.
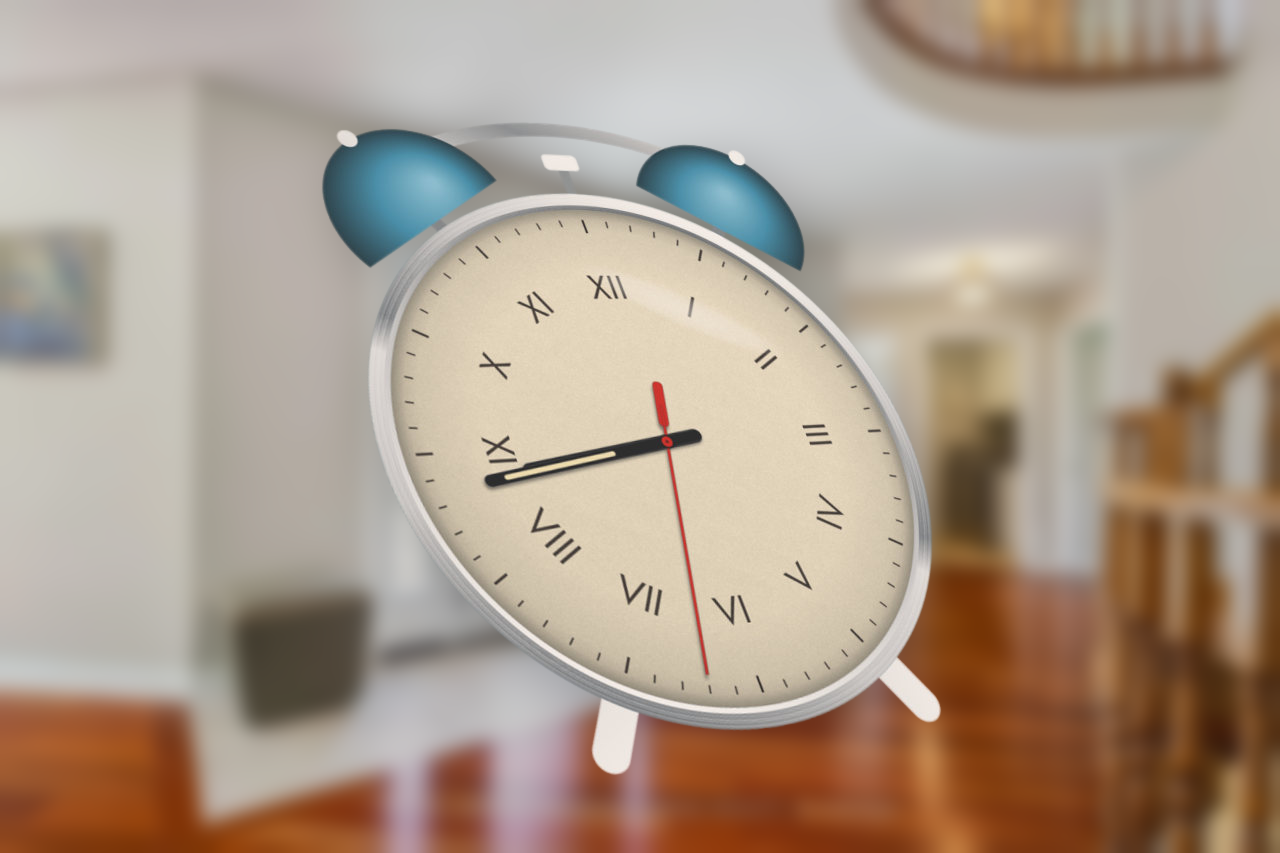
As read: h=8 m=43 s=32
